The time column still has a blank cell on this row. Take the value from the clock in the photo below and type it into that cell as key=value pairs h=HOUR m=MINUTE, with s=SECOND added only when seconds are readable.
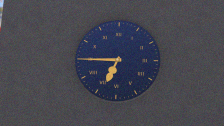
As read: h=6 m=45
